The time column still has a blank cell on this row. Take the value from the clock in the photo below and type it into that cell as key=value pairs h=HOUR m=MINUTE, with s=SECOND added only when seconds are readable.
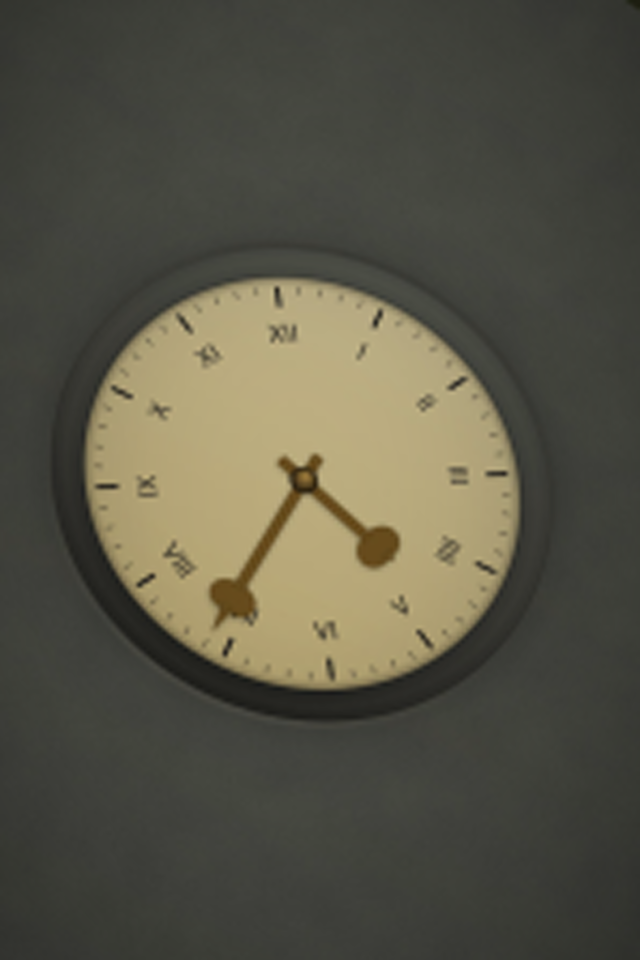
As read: h=4 m=36
